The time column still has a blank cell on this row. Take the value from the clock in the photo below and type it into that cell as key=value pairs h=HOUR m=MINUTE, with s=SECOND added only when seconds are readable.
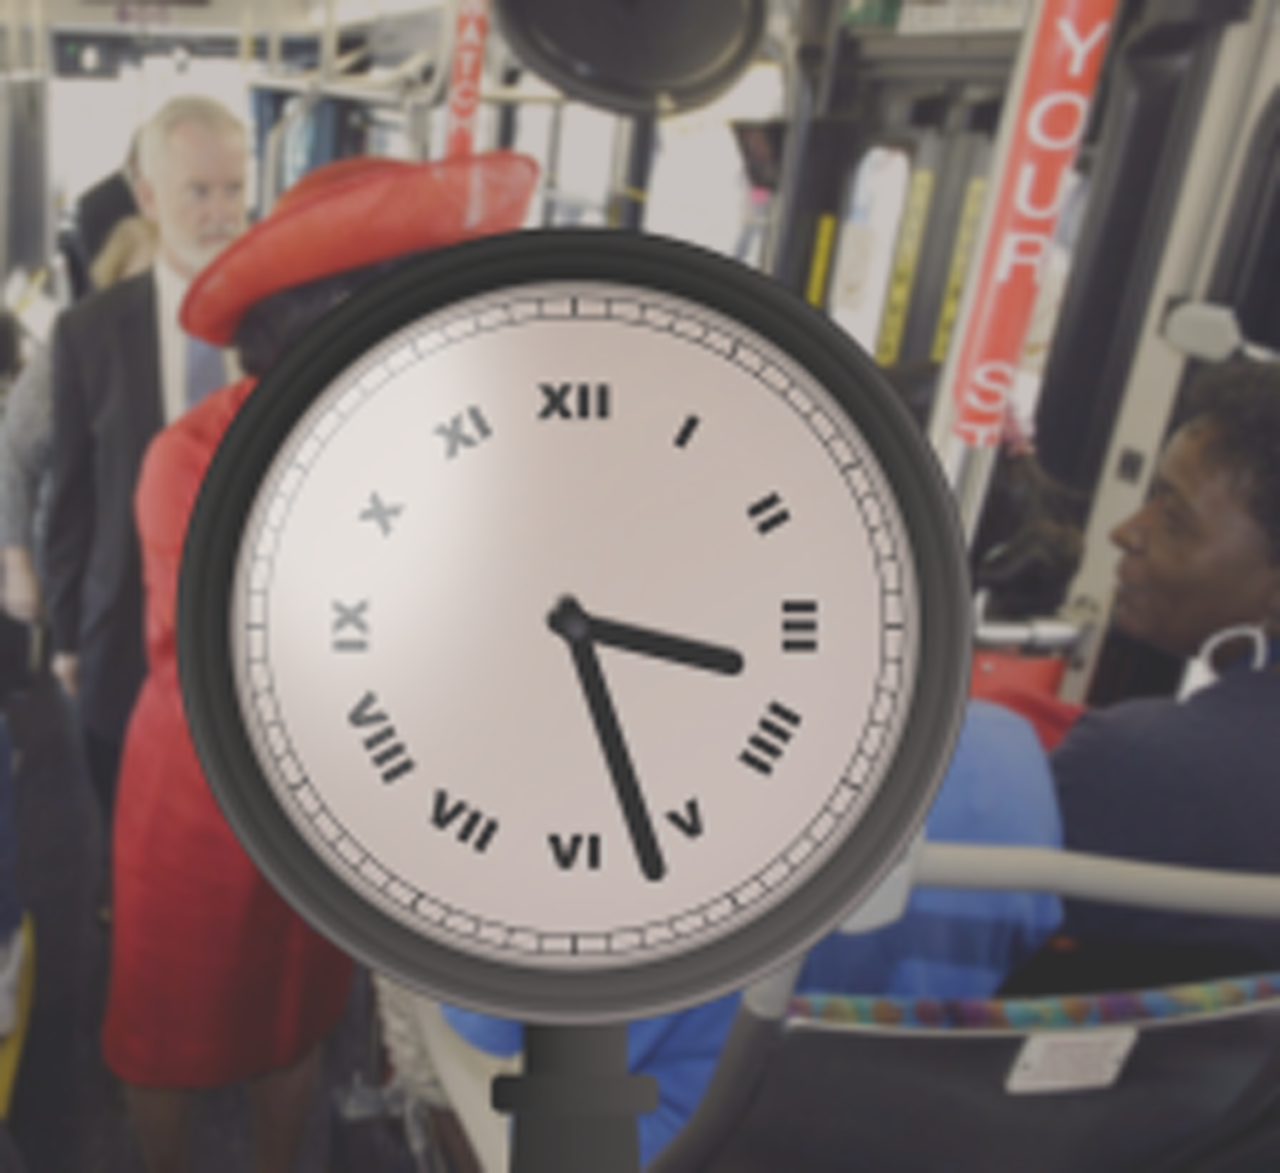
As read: h=3 m=27
